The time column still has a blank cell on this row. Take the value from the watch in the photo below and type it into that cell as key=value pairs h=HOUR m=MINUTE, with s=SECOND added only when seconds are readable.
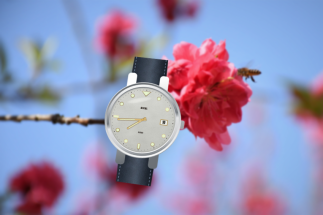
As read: h=7 m=44
